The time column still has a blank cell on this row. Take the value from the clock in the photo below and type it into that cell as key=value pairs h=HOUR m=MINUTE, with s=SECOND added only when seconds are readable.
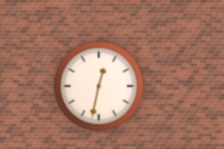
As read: h=12 m=32
